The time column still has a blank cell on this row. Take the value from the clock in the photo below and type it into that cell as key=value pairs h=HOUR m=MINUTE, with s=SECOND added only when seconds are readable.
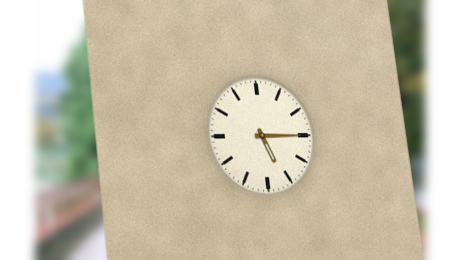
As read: h=5 m=15
